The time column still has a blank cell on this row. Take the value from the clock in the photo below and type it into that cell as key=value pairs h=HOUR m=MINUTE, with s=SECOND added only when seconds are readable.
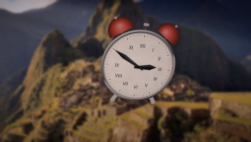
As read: h=2 m=50
